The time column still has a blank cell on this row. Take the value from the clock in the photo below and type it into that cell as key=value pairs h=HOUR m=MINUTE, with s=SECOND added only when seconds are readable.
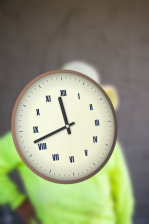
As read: h=11 m=42
